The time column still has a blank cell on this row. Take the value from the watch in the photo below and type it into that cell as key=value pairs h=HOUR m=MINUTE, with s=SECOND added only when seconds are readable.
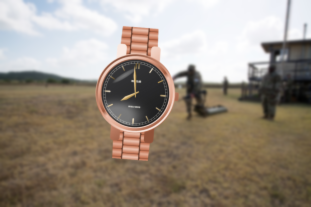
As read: h=7 m=59
